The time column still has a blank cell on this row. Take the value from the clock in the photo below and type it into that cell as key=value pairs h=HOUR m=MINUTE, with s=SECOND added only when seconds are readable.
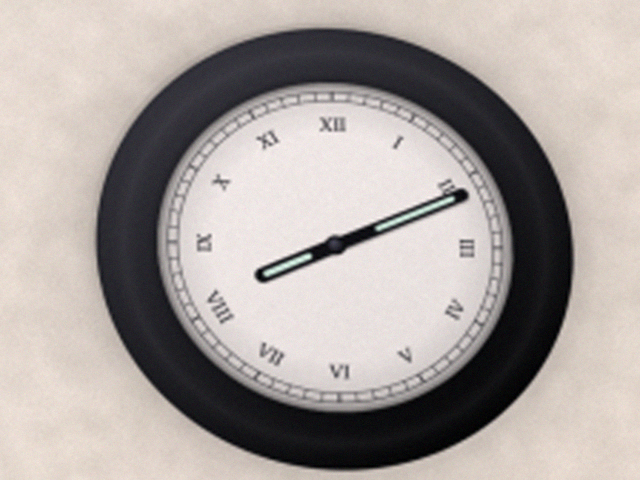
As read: h=8 m=11
